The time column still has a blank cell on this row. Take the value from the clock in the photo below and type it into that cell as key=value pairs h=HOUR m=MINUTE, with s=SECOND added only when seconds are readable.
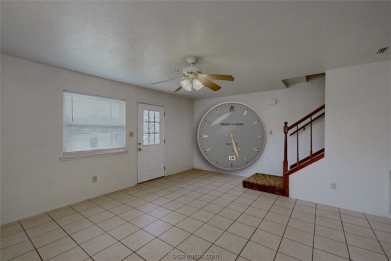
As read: h=5 m=27
